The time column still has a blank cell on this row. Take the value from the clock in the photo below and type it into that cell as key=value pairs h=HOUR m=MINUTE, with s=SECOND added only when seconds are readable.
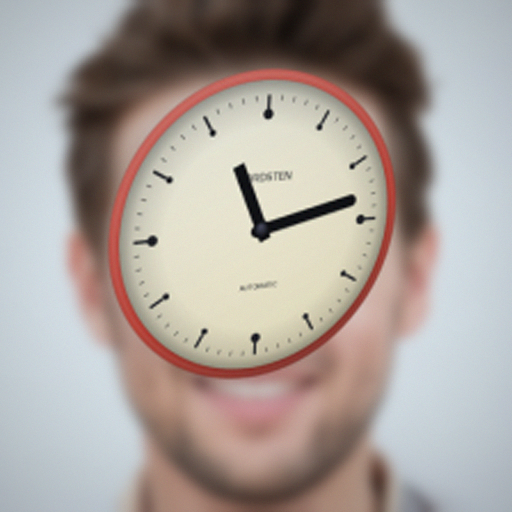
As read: h=11 m=13
